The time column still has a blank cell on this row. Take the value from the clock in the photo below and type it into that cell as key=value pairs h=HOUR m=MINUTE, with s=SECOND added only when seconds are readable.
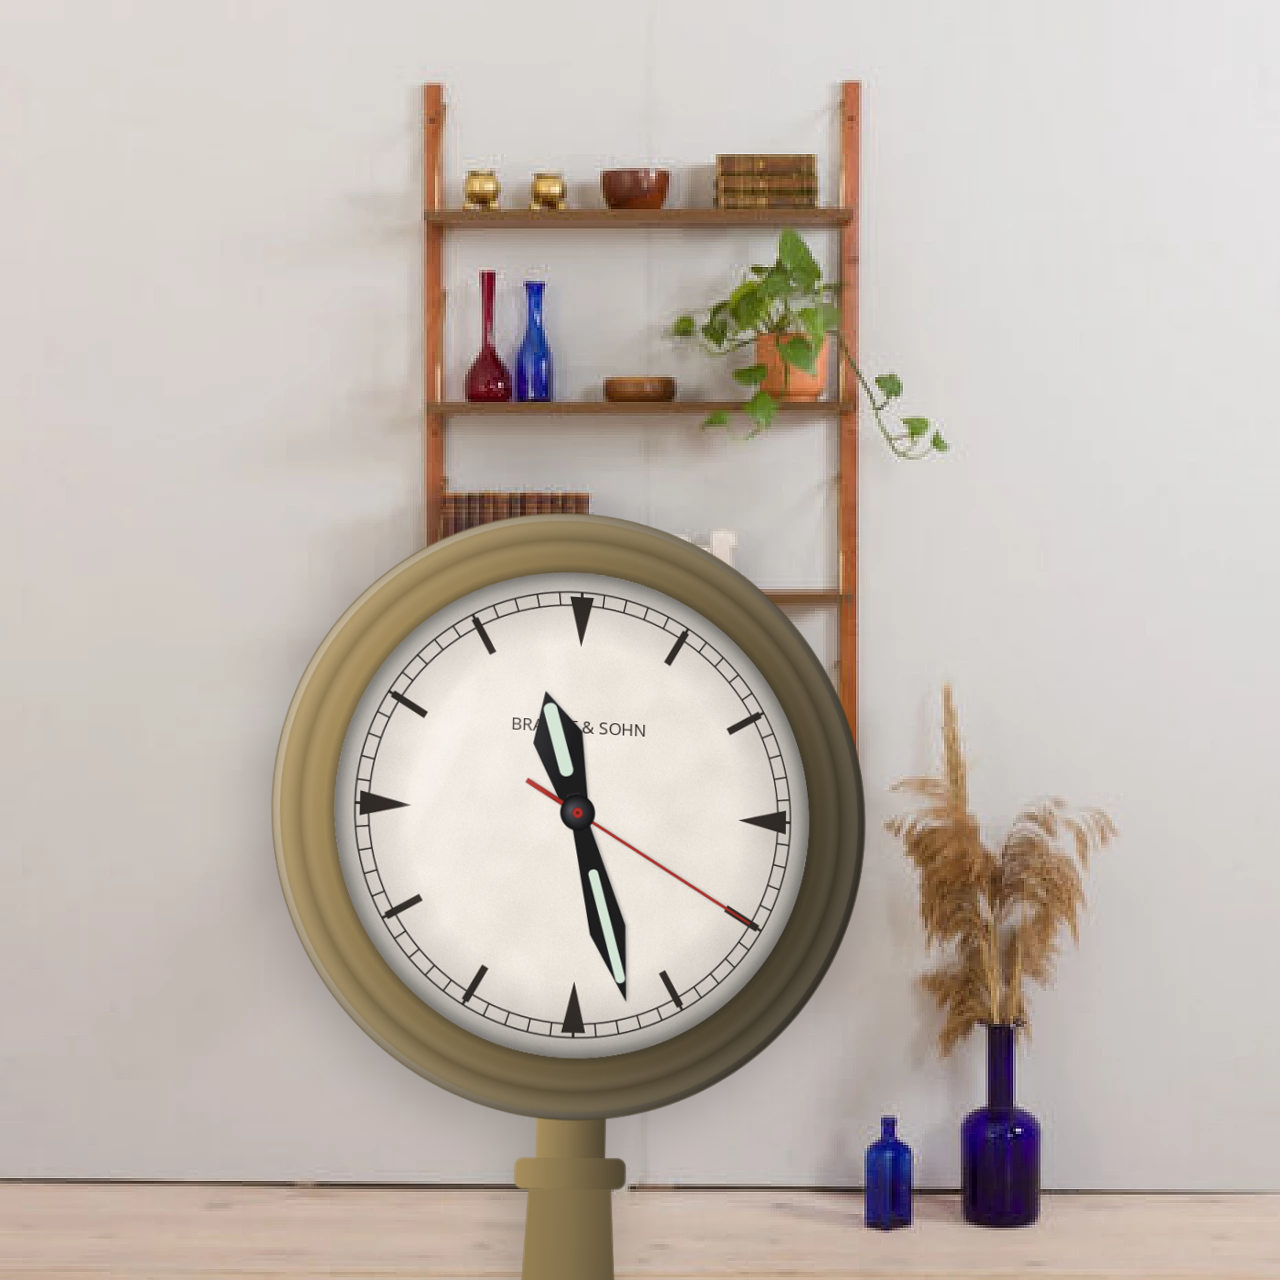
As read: h=11 m=27 s=20
